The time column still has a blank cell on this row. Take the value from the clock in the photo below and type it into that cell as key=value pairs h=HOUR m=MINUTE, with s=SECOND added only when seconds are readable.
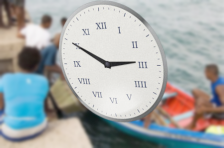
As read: h=2 m=50
